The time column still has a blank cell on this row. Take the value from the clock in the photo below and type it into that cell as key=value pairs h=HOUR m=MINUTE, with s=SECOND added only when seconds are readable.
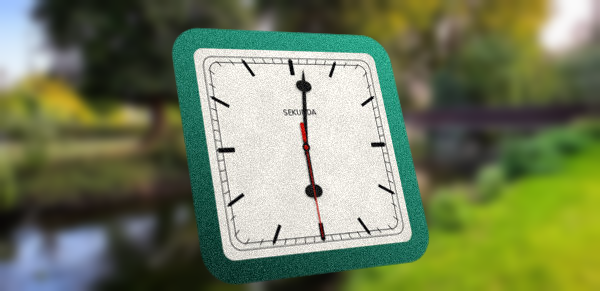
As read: h=6 m=1 s=30
